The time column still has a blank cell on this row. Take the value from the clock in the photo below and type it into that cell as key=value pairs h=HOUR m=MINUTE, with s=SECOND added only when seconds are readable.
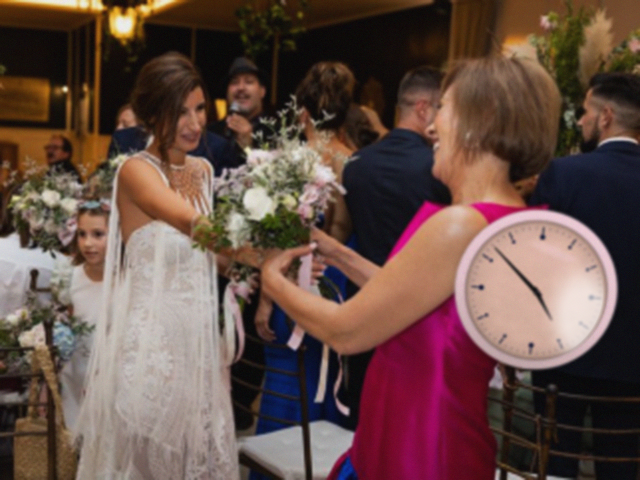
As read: h=4 m=52
